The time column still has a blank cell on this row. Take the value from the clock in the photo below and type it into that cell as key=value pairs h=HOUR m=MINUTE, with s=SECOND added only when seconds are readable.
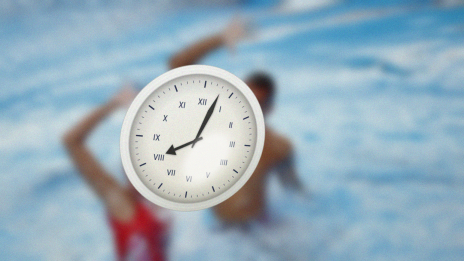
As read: h=8 m=3
